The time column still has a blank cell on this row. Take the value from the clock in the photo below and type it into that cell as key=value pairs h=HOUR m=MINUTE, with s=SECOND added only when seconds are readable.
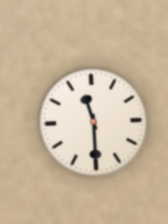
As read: h=11 m=30
